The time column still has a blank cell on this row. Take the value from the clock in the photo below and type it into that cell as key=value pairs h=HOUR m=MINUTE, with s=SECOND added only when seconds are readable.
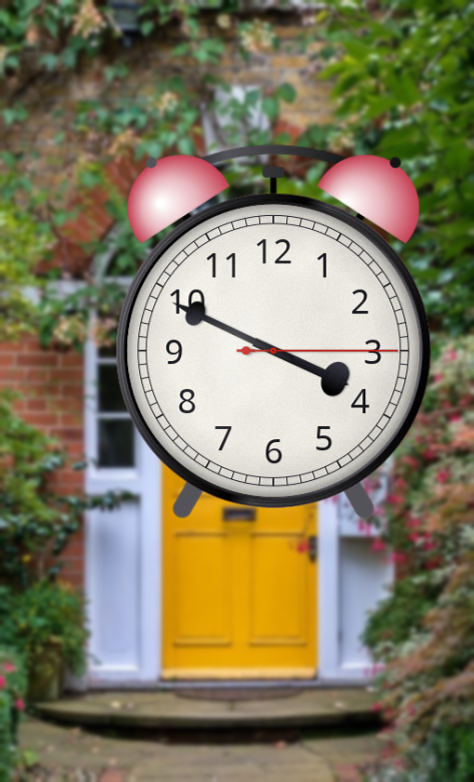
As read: h=3 m=49 s=15
